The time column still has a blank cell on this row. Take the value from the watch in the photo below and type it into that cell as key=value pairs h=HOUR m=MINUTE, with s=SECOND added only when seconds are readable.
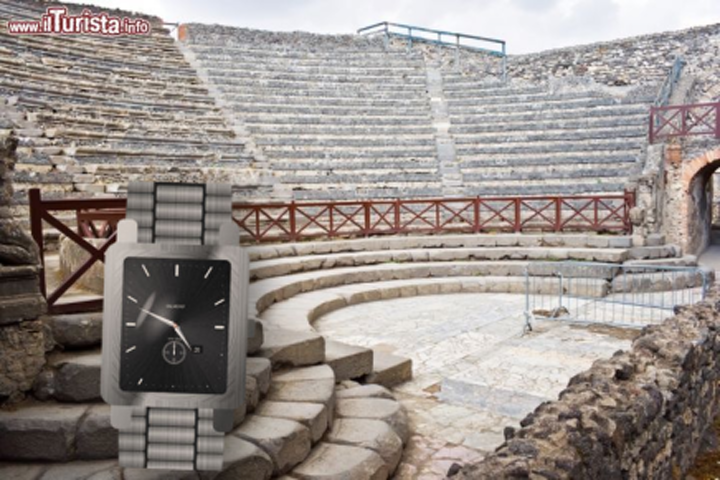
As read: h=4 m=49
